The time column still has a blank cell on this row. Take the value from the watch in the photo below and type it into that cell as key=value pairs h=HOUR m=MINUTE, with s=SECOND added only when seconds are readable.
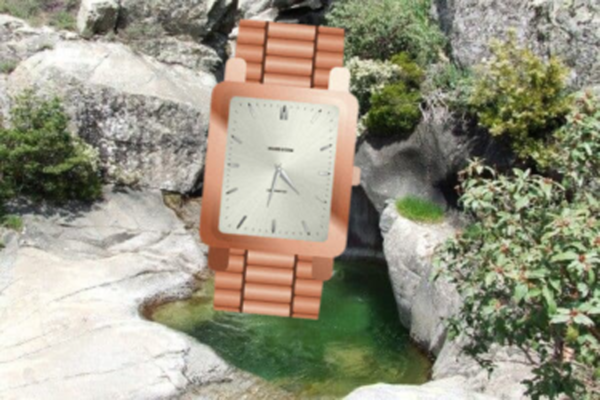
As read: h=4 m=32
